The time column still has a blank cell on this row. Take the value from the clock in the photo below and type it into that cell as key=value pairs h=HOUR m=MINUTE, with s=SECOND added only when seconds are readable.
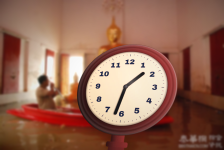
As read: h=1 m=32
